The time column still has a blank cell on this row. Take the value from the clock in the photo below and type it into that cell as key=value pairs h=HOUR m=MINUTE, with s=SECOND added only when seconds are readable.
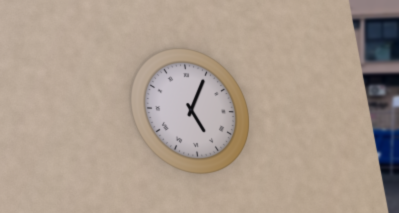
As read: h=5 m=5
